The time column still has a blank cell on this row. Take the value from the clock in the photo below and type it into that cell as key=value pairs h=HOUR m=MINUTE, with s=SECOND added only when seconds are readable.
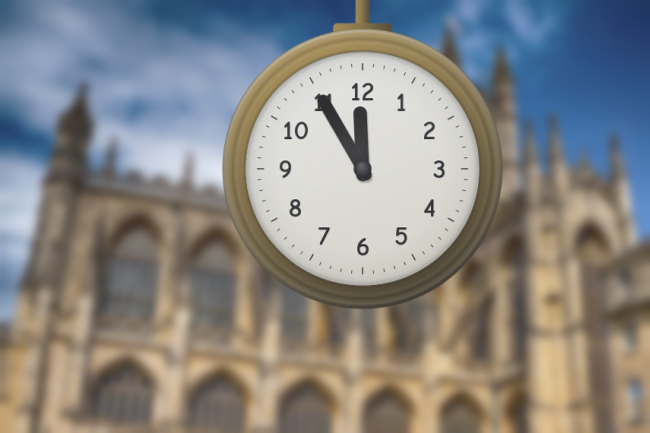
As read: h=11 m=55
